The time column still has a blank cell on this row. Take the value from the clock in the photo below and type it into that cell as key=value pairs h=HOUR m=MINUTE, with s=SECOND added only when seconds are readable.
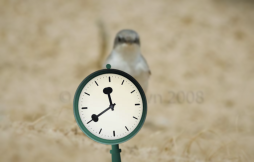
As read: h=11 m=40
